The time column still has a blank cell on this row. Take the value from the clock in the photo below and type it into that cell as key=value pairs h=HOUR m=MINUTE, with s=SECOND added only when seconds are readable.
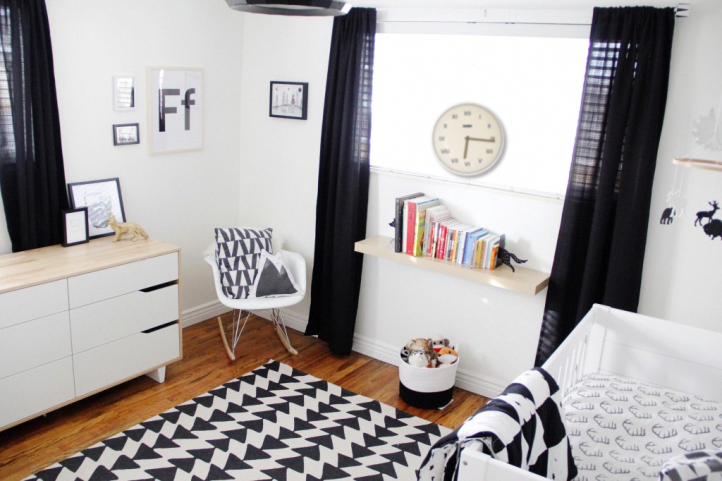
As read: h=6 m=16
